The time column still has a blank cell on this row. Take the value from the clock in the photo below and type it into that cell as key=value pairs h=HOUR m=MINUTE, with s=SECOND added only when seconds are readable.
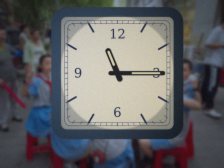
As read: h=11 m=15
